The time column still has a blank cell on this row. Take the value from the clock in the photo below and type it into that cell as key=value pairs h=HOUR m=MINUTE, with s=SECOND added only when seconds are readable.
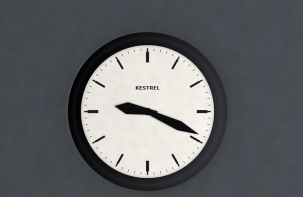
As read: h=9 m=19
